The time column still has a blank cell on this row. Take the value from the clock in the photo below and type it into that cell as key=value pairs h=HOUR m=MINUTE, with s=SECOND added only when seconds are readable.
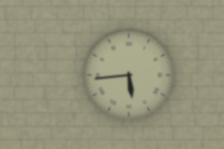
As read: h=5 m=44
